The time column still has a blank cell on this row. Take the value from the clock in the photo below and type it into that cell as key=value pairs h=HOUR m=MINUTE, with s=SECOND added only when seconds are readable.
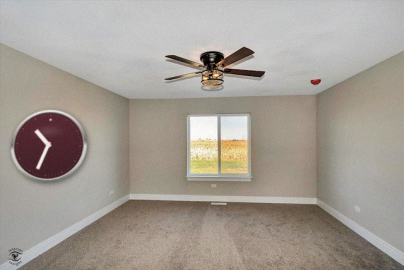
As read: h=10 m=33
